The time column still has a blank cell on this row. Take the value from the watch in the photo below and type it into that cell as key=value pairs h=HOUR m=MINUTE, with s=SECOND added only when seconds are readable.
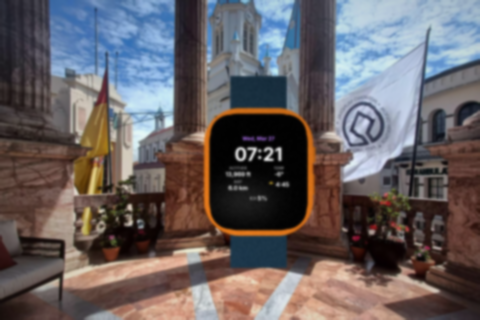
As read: h=7 m=21
